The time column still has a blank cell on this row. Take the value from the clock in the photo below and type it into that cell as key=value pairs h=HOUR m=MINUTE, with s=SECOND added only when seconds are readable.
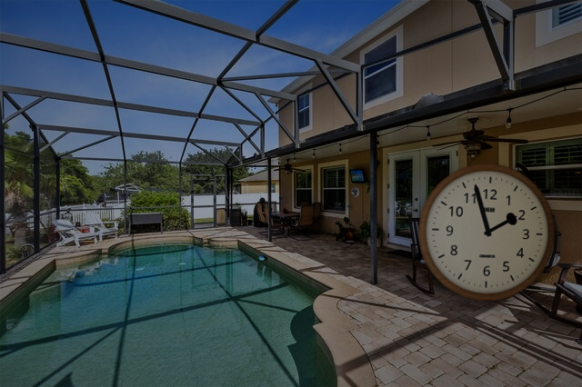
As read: h=1 m=57
